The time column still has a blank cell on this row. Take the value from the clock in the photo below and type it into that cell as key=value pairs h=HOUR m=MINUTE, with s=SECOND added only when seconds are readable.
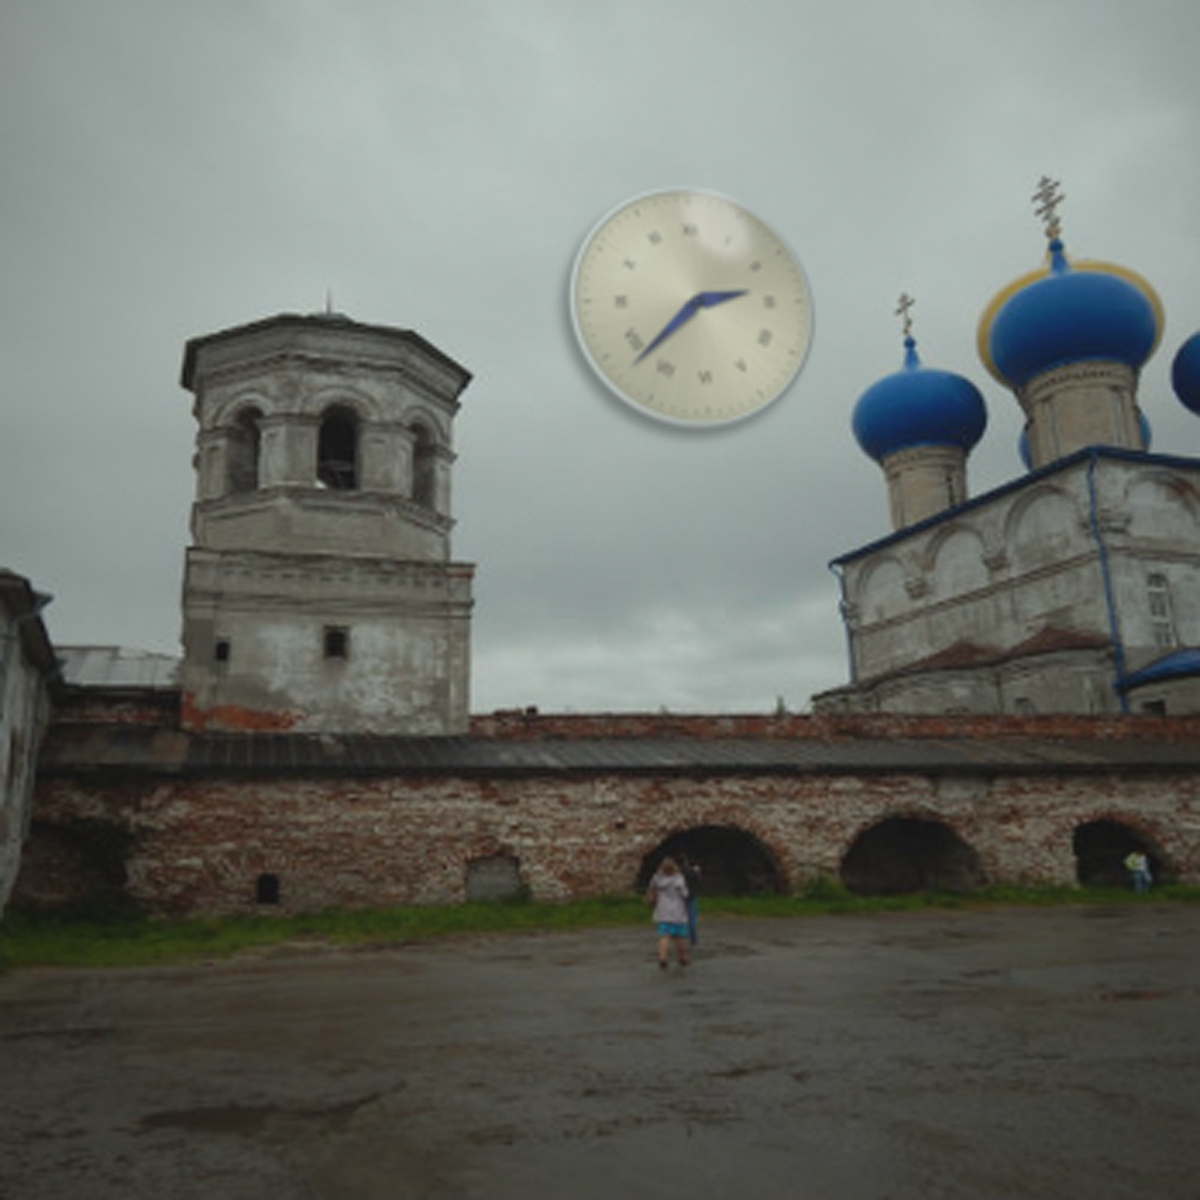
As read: h=2 m=38
